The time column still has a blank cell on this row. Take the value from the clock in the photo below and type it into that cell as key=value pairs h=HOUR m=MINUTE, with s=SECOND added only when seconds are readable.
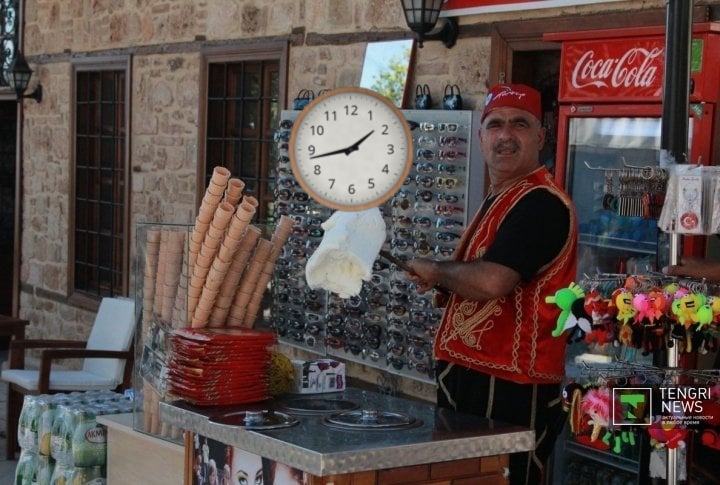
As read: h=1 m=43
